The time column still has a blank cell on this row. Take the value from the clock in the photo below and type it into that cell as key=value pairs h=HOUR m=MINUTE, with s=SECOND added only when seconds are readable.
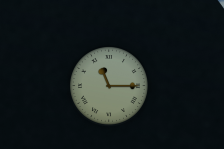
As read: h=11 m=15
